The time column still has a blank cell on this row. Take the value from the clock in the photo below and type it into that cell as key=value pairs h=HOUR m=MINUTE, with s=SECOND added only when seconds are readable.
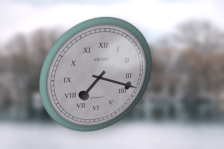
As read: h=7 m=18
